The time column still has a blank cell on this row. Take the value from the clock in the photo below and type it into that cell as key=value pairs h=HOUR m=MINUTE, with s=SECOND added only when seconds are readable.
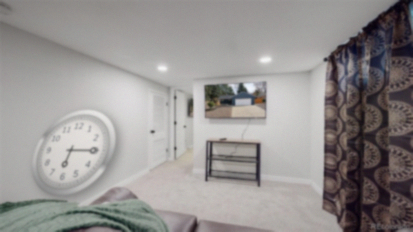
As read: h=6 m=15
